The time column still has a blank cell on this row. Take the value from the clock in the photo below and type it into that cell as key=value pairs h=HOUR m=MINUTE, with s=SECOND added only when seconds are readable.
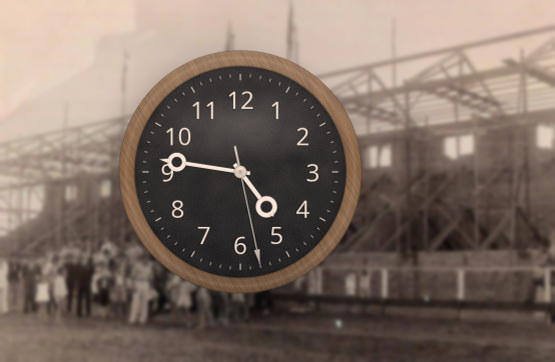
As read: h=4 m=46 s=28
